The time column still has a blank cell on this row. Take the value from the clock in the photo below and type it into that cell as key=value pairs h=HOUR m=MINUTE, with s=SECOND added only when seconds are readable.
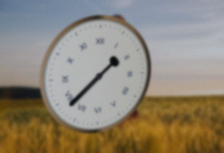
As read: h=1 m=38
